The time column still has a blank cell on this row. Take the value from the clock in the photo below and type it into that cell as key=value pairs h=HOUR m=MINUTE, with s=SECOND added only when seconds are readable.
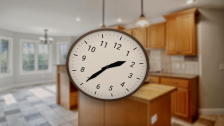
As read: h=1 m=35
